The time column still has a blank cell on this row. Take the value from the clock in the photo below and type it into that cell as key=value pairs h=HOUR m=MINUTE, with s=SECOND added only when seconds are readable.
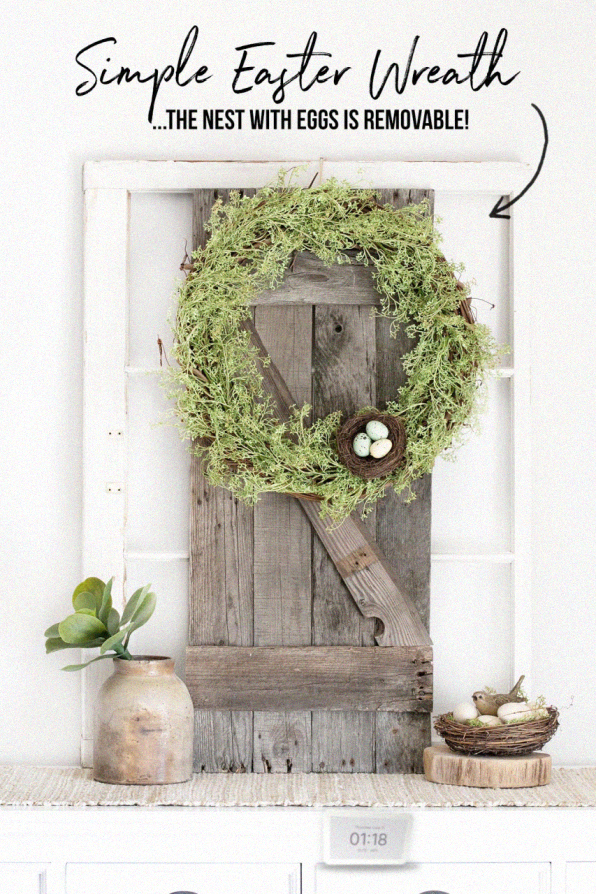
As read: h=1 m=18
